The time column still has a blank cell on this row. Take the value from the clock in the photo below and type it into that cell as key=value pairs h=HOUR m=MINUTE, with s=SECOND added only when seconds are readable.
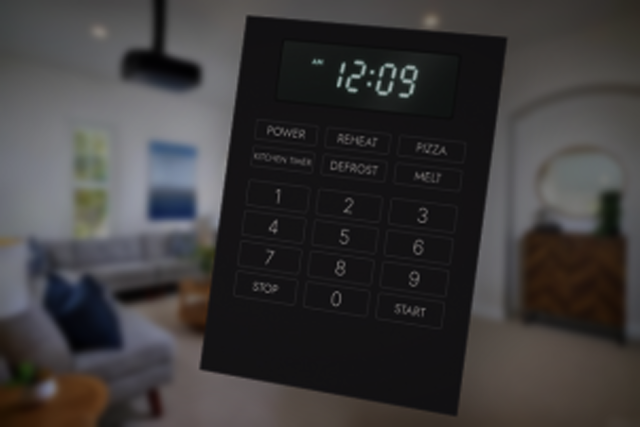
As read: h=12 m=9
